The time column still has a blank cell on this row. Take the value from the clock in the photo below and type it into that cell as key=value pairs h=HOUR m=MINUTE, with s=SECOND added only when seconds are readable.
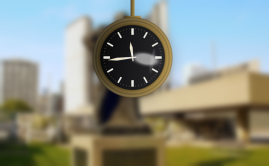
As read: h=11 m=44
